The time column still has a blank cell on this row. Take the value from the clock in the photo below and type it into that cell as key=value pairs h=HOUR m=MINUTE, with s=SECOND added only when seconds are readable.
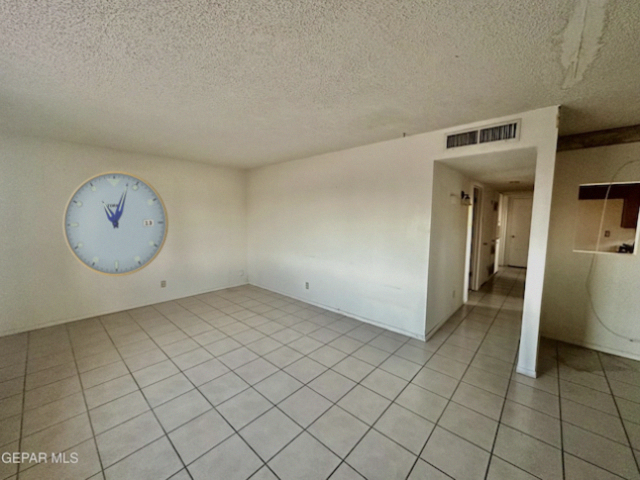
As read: h=11 m=3
